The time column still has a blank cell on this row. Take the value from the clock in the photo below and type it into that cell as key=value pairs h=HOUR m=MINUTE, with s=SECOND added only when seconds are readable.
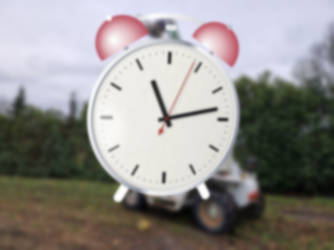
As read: h=11 m=13 s=4
